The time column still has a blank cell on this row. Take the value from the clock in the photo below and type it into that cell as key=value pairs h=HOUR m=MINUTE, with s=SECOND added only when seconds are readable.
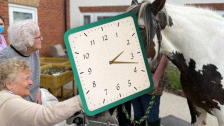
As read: h=2 m=18
